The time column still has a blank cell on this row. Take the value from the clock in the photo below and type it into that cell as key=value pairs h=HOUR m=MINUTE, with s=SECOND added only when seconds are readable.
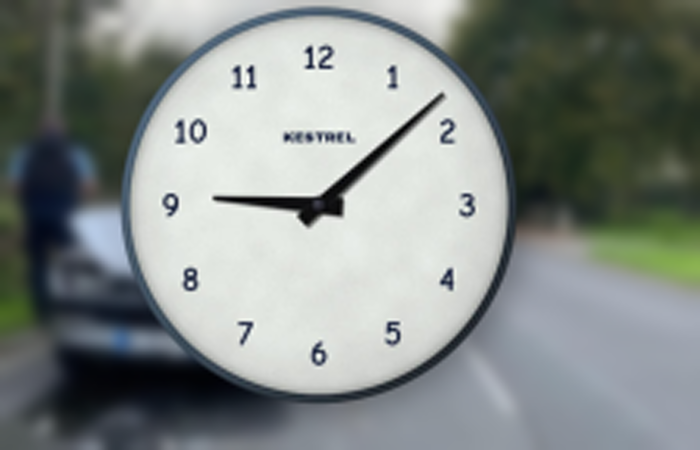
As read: h=9 m=8
